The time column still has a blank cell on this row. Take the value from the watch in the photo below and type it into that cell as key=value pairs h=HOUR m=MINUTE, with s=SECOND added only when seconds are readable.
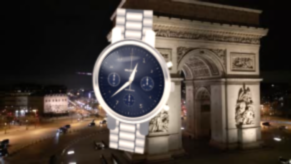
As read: h=12 m=38
